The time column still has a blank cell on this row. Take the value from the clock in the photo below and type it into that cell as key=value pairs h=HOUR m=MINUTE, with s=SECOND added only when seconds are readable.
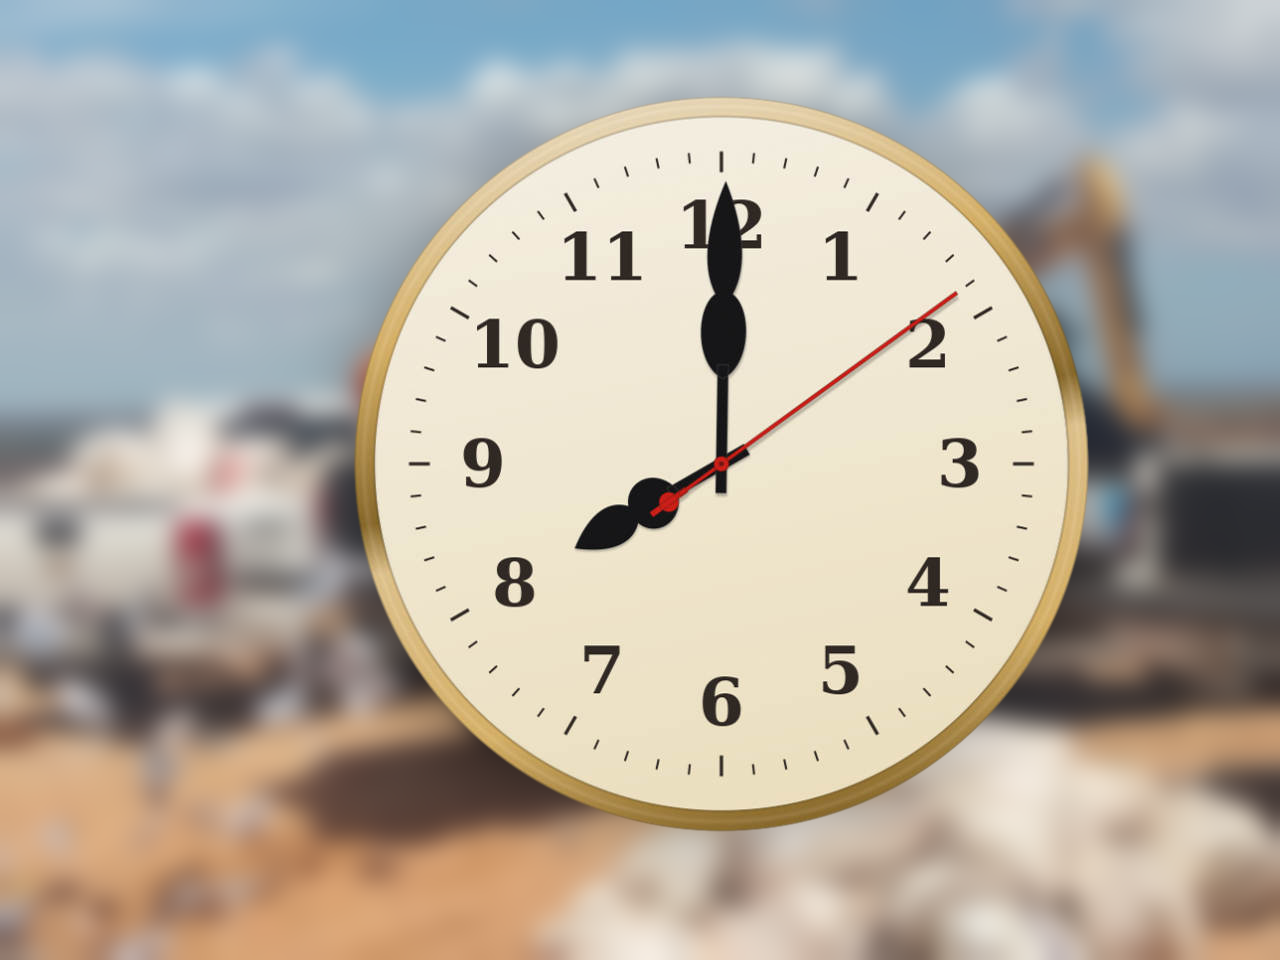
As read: h=8 m=0 s=9
